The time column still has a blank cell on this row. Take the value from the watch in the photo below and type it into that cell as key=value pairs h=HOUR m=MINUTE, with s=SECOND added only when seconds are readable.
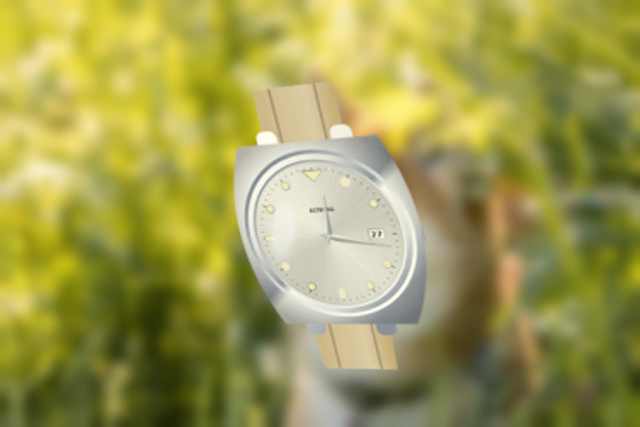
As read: h=12 m=17
